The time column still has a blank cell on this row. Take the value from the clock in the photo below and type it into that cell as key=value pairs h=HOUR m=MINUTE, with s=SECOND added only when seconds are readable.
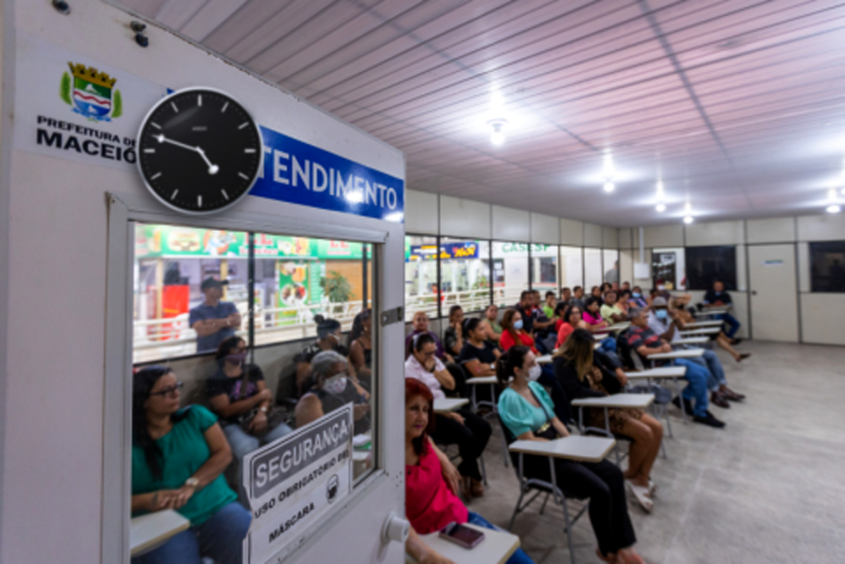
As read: h=4 m=48
